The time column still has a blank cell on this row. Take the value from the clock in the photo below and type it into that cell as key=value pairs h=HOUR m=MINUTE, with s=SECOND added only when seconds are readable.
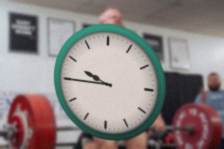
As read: h=9 m=45
